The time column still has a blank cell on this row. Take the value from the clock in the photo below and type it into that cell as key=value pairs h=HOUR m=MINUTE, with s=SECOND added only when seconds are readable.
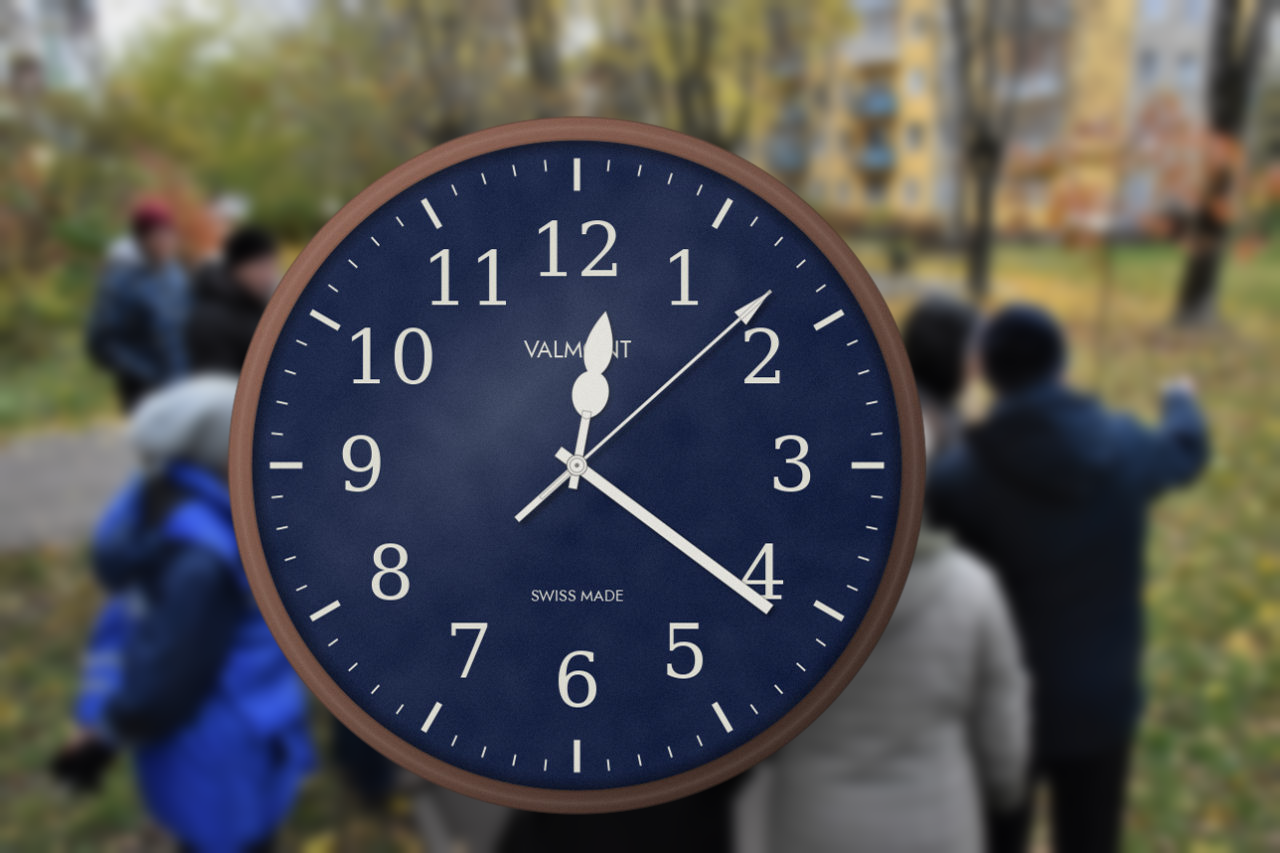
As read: h=12 m=21 s=8
